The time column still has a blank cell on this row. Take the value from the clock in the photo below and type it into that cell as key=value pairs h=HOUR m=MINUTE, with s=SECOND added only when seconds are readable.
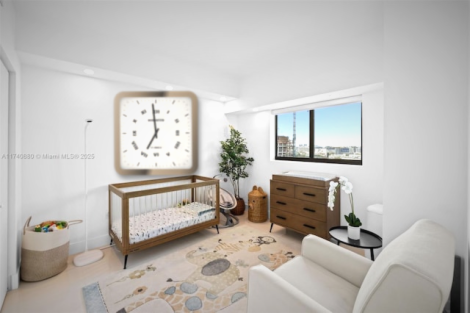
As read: h=6 m=59
